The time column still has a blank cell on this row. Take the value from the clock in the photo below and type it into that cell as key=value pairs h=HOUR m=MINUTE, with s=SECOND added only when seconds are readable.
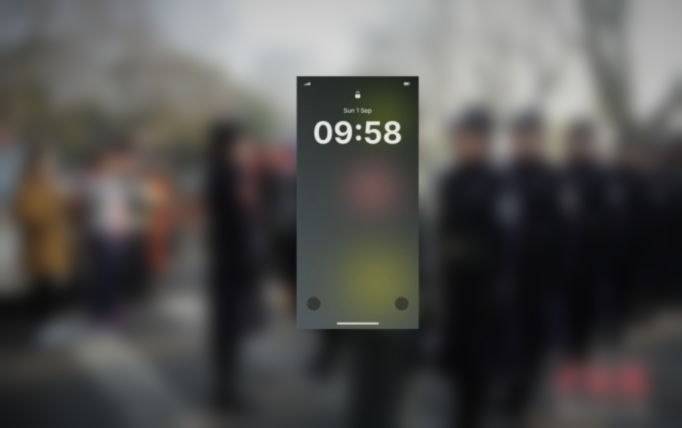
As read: h=9 m=58
